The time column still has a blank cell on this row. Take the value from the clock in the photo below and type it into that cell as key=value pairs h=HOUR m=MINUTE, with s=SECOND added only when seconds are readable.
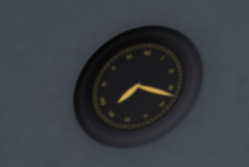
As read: h=7 m=17
